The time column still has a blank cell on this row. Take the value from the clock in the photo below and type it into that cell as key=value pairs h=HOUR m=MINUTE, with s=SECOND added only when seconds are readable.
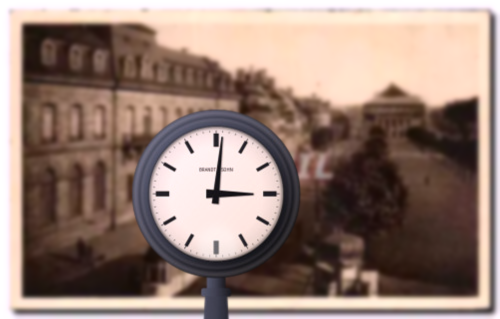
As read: h=3 m=1
